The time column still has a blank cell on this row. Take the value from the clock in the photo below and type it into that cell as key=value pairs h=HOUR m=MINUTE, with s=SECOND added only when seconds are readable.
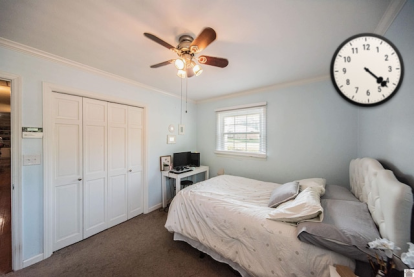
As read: h=4 m=22
